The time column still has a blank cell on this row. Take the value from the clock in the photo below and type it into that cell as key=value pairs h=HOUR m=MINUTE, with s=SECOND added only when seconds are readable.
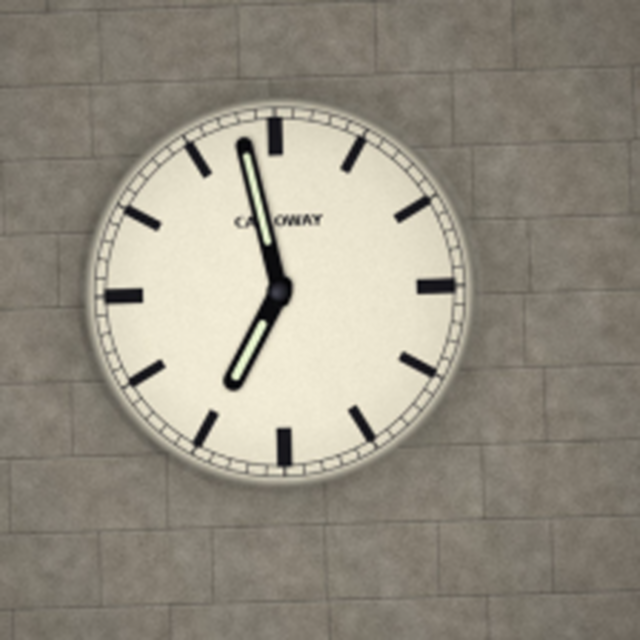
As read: h=6 m=58
